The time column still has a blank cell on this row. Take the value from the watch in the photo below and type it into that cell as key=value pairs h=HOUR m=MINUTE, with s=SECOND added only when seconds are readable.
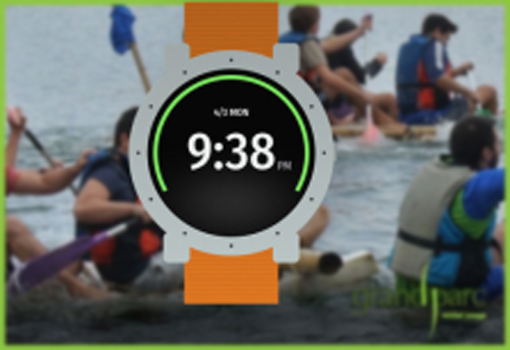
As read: h=9 m=38
